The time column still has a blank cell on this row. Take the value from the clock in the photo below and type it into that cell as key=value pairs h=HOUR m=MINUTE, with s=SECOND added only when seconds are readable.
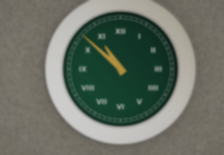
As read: h=10 m=52
